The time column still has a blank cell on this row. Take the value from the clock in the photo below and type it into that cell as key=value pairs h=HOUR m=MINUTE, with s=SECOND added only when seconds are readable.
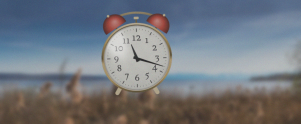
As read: h=11 m=18
